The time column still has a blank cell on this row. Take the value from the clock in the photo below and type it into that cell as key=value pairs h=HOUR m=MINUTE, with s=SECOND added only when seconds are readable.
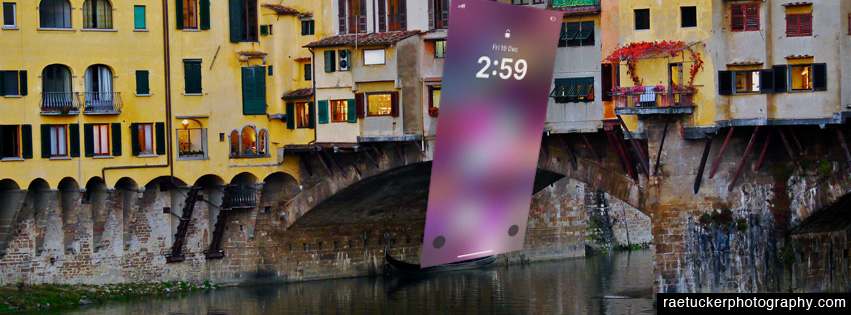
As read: h=2 m=59
